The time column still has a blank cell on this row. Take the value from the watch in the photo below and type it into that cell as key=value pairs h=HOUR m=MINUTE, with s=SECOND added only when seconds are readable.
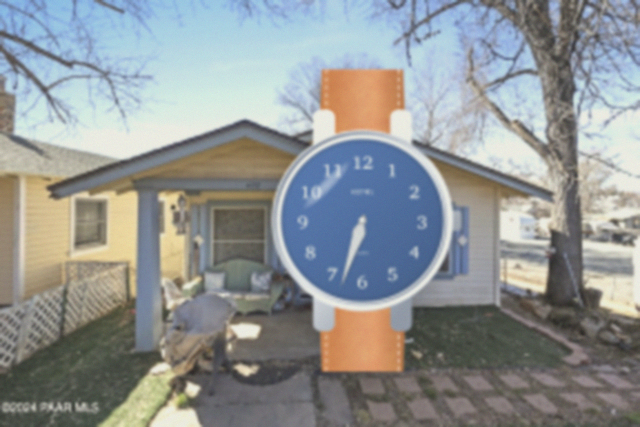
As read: h=6 m=33
